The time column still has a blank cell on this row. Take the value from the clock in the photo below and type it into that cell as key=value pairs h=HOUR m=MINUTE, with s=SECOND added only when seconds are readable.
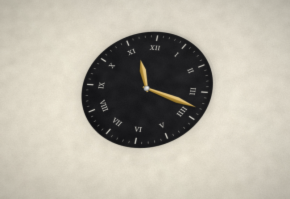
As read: h=11 m=18
